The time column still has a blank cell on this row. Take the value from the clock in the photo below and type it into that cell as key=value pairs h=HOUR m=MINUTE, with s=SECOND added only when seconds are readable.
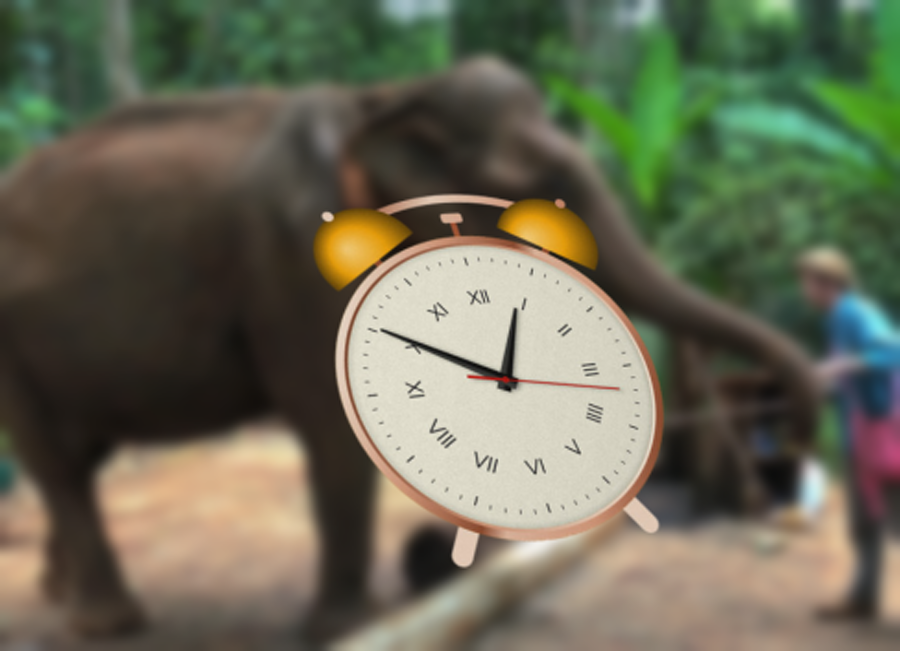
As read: h=12 m=50 s=17
